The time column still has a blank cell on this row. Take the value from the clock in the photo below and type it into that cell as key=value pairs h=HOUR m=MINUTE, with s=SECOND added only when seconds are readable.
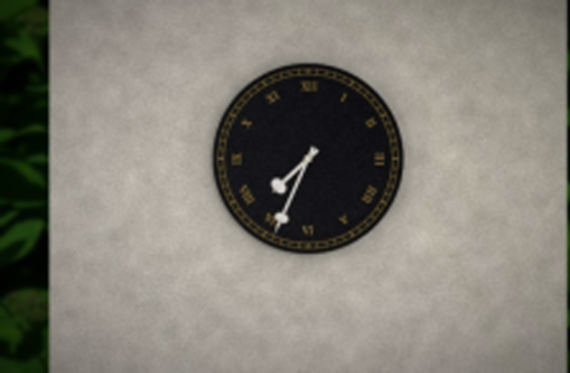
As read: h=7 m=34
